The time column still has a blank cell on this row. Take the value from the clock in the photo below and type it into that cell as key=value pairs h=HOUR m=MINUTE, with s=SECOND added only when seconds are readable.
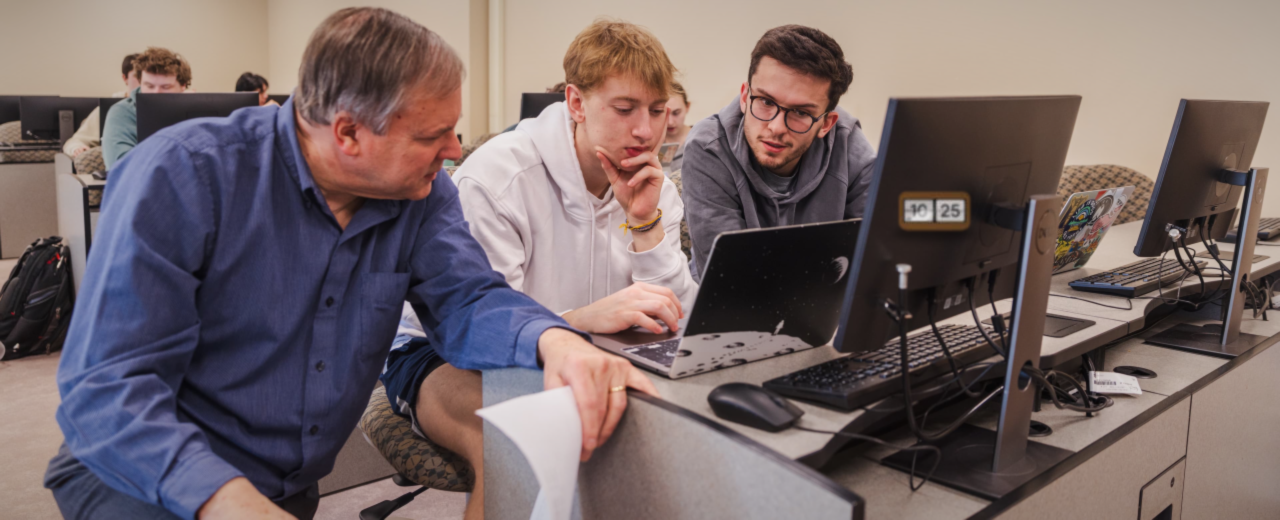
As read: h=10 m=25
